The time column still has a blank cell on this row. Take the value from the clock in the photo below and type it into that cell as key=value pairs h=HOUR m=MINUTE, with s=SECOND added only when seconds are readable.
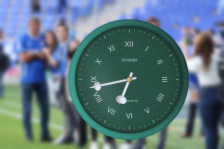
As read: h=6 m=43
